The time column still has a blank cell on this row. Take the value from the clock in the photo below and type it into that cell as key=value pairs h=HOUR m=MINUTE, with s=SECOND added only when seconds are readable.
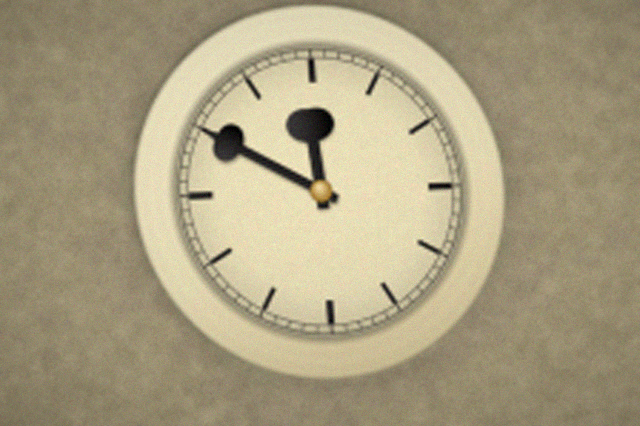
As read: h=11 m=50
